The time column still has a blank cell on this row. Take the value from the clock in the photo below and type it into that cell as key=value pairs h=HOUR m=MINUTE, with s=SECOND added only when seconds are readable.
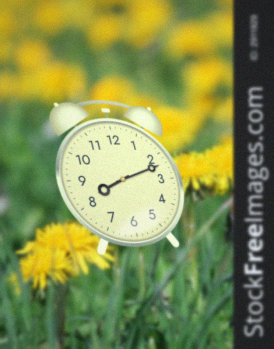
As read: h=8 m=12
